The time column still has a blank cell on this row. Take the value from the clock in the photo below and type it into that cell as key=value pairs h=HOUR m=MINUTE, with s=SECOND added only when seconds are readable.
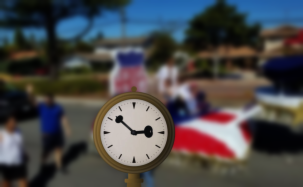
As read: h=2 m=52
